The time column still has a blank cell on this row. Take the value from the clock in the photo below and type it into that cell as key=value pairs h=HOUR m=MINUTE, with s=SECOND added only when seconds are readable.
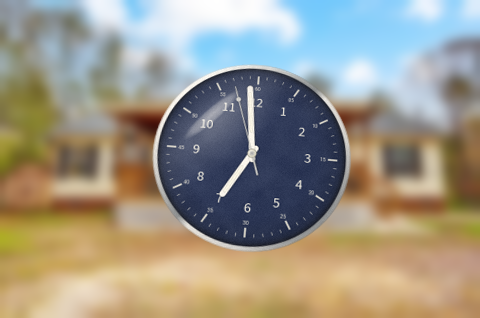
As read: h=6 m=58 s=57
